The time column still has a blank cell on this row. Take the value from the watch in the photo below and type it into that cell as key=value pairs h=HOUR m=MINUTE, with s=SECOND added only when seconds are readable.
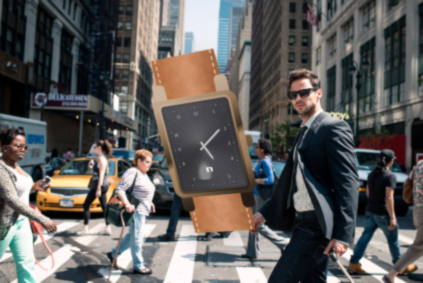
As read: h=5 m=9
